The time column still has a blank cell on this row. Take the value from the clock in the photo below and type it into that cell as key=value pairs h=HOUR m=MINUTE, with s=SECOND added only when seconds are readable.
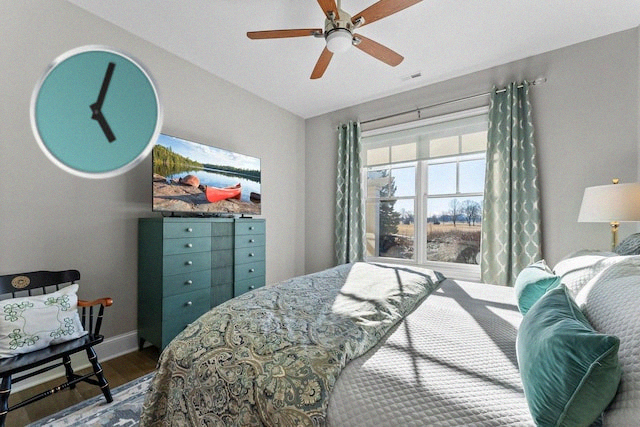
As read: h=5 m=3
